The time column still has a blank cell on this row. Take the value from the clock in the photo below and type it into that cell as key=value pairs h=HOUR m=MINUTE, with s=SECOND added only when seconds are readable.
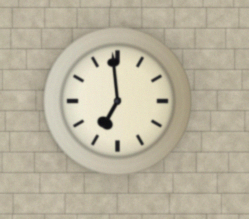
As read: h=6 m=59
